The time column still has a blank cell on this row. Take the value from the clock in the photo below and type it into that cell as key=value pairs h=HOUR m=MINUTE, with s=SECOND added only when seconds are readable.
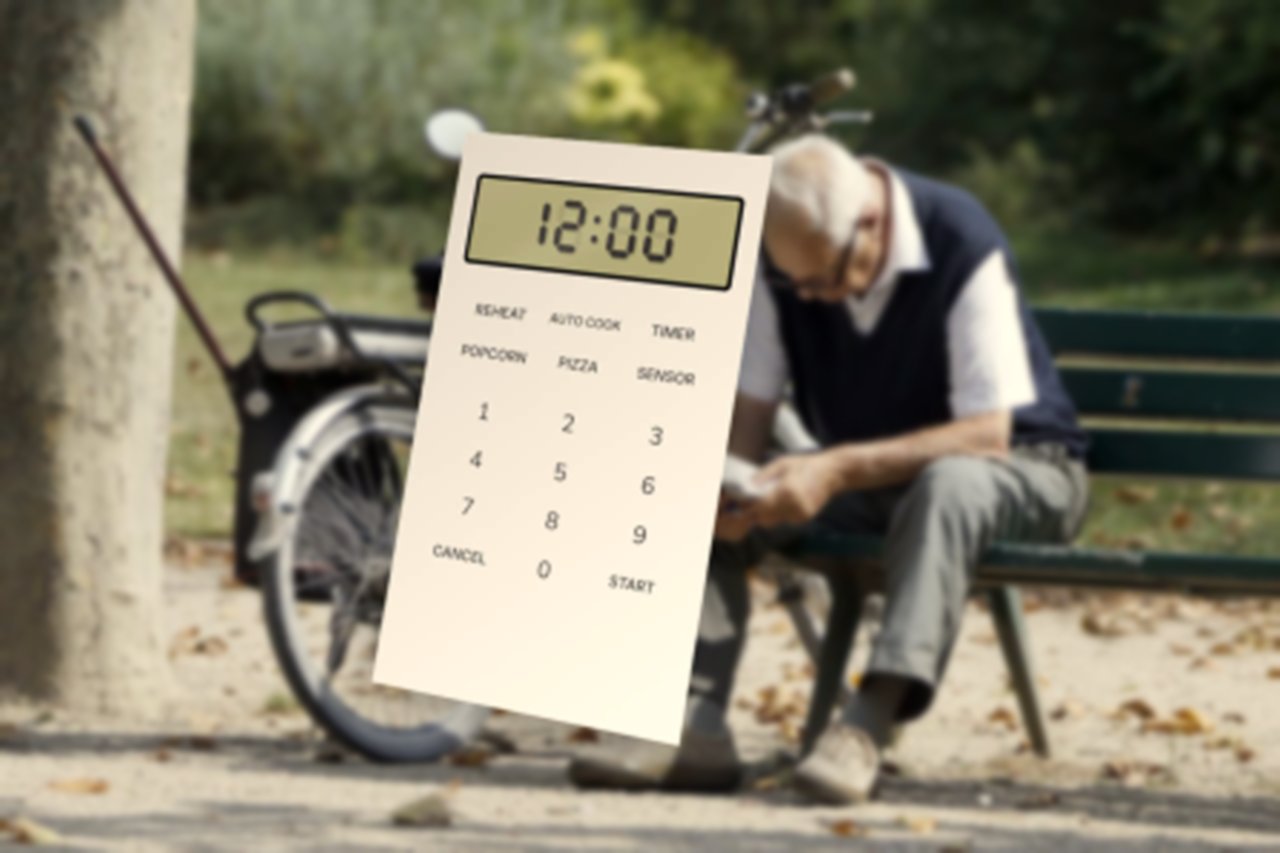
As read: h=12 m=0
